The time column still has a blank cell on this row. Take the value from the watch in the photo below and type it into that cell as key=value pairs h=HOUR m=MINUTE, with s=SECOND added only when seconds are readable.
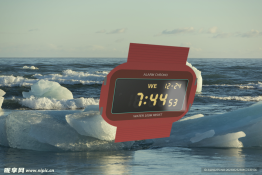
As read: h=7 m=44 s=53
